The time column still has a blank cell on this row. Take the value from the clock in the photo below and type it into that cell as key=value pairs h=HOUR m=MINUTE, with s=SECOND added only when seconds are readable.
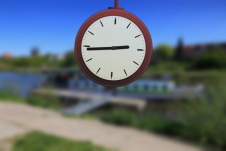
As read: h=2 m=44
